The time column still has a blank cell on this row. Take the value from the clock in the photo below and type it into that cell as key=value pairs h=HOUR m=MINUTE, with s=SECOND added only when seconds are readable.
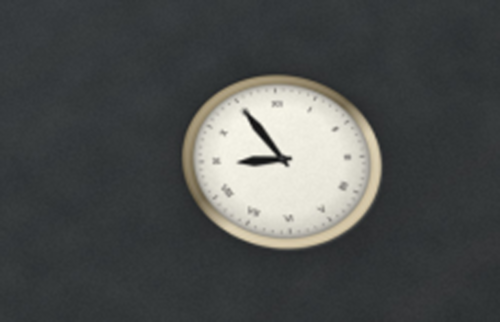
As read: h=8 m=55
